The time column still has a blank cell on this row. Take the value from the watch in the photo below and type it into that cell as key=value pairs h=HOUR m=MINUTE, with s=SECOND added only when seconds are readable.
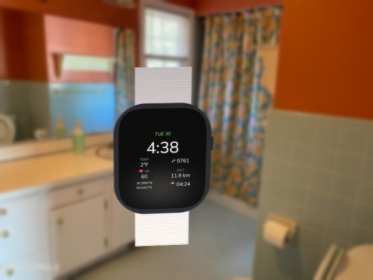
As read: h=4 m=38
